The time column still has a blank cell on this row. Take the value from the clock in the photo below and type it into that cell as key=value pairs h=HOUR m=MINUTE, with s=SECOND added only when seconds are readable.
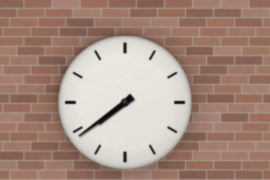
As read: h=7 m=39
